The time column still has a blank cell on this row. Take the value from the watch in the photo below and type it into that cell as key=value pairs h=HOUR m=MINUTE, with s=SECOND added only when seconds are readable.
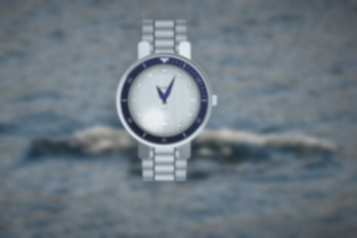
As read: h=11 m=4
